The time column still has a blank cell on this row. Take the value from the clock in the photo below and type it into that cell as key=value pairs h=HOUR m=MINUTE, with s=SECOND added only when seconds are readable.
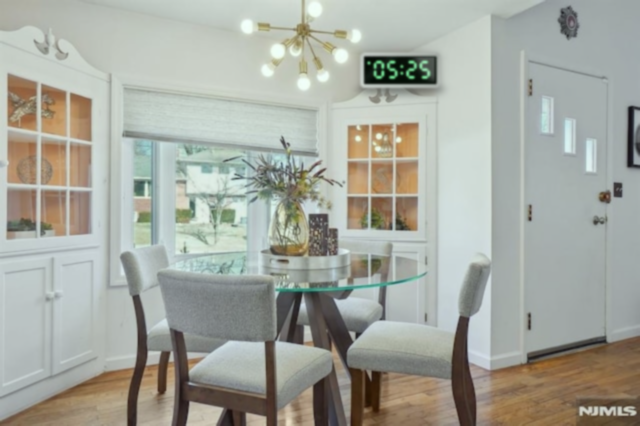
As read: h=5 m=25
